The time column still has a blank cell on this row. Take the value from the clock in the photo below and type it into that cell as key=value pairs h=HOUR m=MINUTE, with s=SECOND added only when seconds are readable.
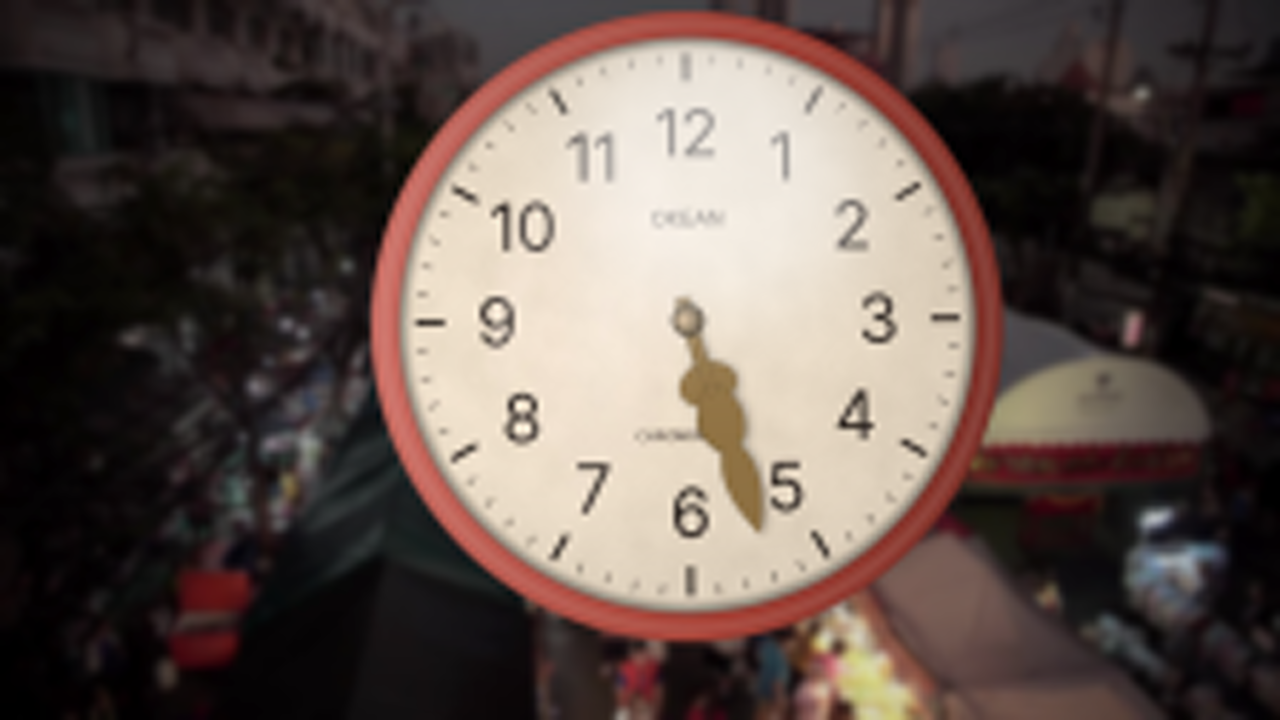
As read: h=5 m=27
